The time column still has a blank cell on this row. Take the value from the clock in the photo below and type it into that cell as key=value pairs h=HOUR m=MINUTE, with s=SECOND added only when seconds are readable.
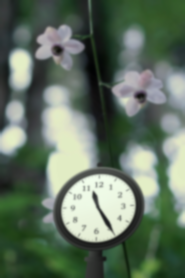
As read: h=11 m=25
